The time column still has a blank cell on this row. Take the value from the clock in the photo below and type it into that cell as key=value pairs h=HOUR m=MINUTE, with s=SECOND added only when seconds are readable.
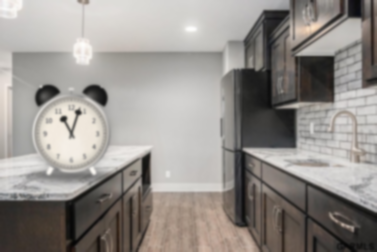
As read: h=11 m=3
